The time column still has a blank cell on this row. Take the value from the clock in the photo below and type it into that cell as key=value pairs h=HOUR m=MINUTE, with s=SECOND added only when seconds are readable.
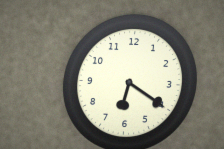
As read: h=6 m=20
